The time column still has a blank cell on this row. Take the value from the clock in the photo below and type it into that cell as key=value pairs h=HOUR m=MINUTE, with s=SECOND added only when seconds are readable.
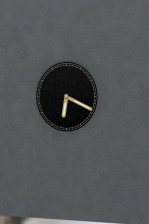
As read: h=6 m=19
